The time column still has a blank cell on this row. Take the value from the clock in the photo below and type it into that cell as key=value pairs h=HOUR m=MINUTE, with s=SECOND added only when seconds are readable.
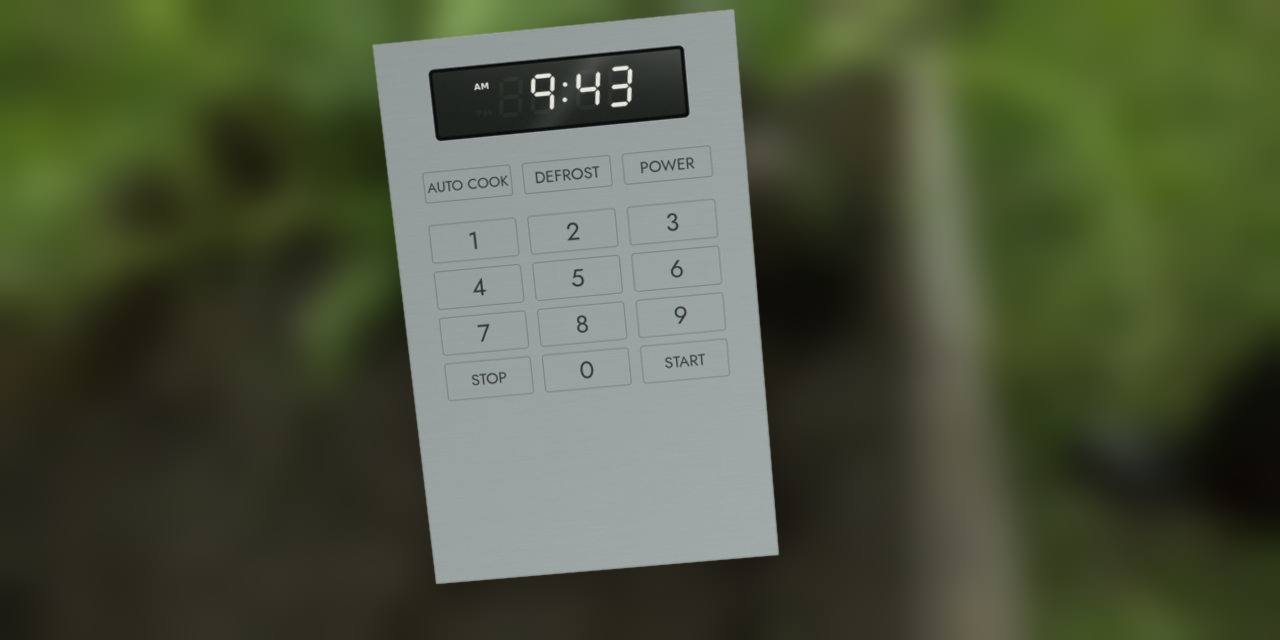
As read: h=9 m=43
